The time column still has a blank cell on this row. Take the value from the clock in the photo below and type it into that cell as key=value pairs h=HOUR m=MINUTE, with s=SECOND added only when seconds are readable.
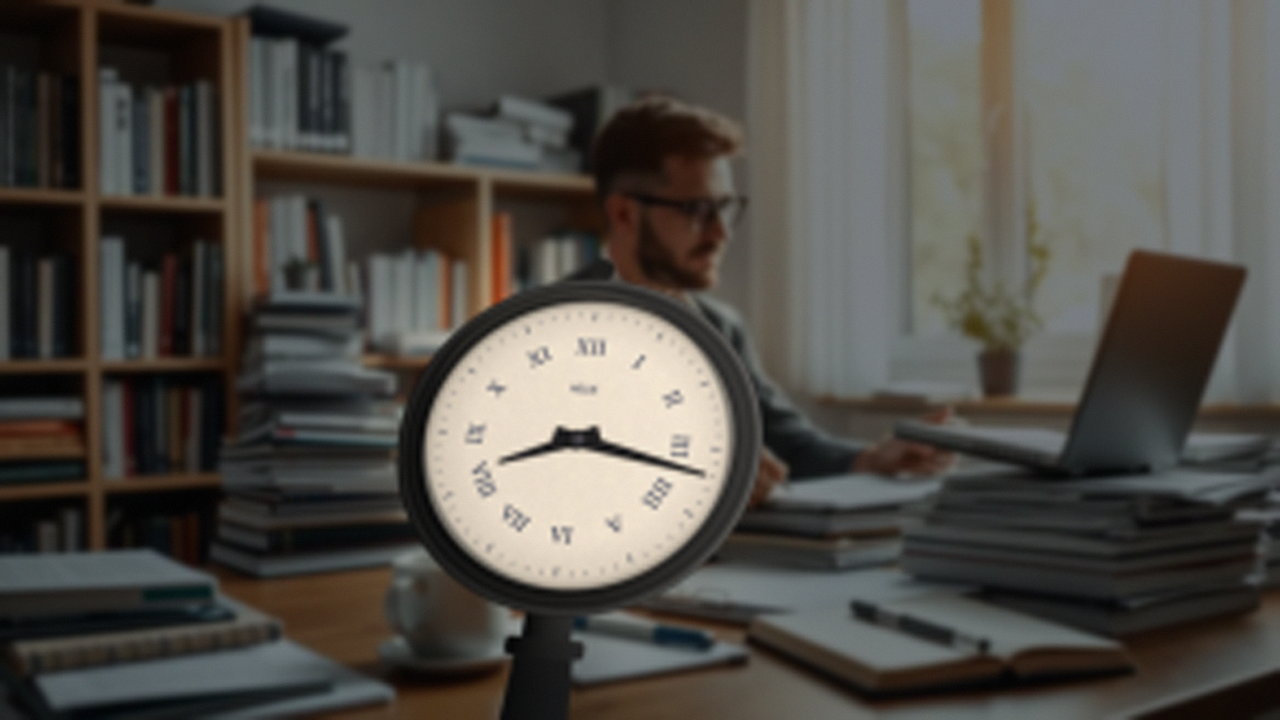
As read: h=8 m=17
